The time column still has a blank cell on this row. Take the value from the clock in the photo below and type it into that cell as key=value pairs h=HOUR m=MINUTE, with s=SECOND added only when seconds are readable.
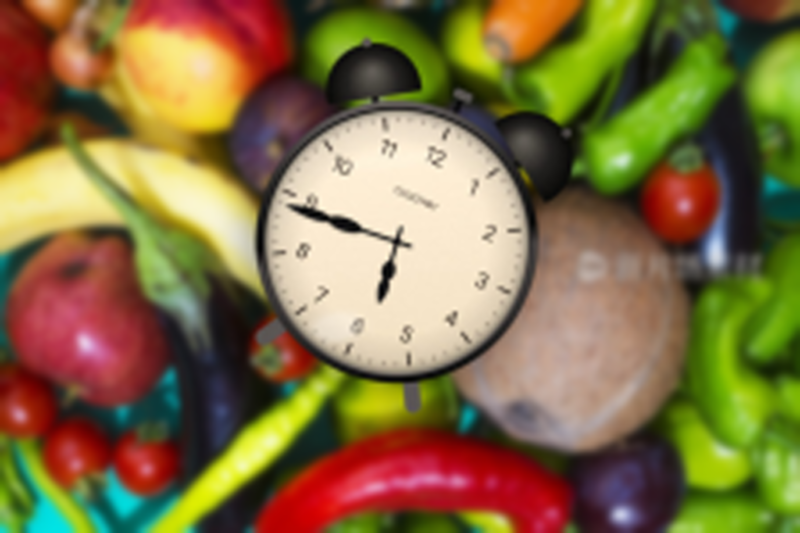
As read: h=5 m=44
